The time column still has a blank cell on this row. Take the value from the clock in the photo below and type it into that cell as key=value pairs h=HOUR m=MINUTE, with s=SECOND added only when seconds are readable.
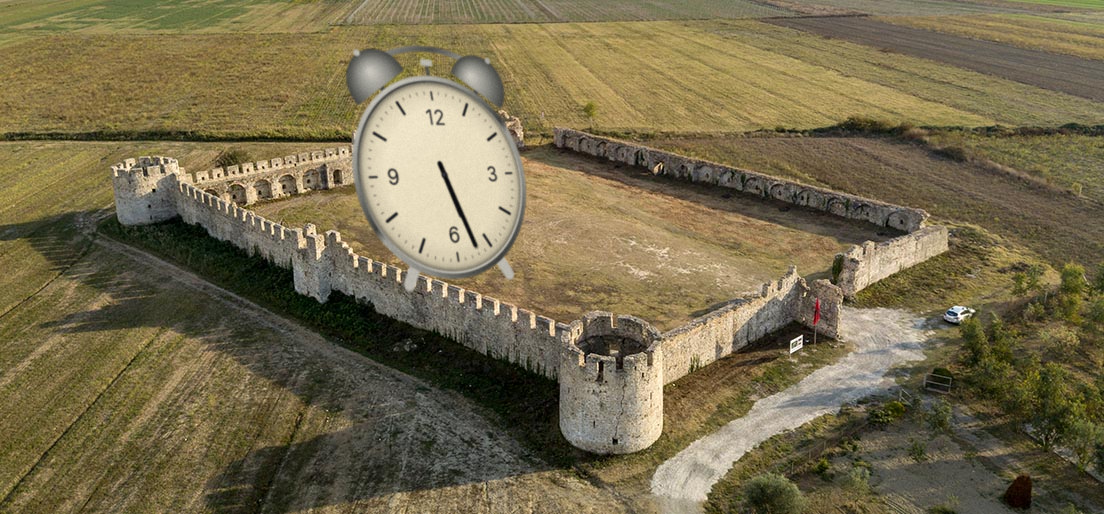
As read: h=5 m=27
